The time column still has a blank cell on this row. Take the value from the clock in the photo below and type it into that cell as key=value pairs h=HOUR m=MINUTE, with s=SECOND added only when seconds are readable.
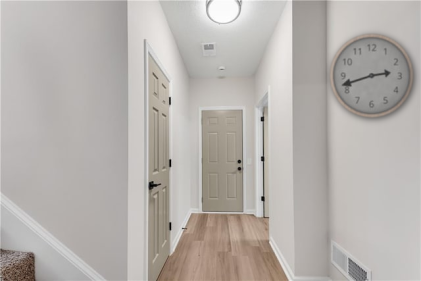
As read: h=2 m=42
